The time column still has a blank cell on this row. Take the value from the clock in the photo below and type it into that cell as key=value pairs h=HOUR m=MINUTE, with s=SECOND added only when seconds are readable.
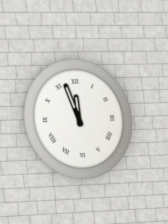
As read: h=11 m=57
